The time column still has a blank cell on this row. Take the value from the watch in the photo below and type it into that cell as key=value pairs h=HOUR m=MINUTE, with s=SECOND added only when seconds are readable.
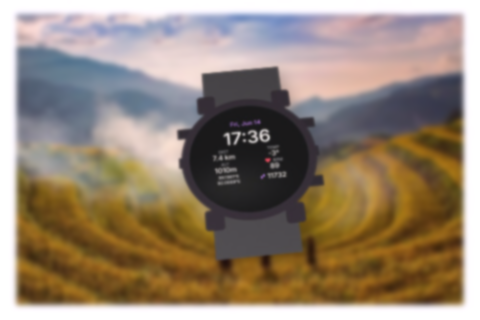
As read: h=17 m=36
